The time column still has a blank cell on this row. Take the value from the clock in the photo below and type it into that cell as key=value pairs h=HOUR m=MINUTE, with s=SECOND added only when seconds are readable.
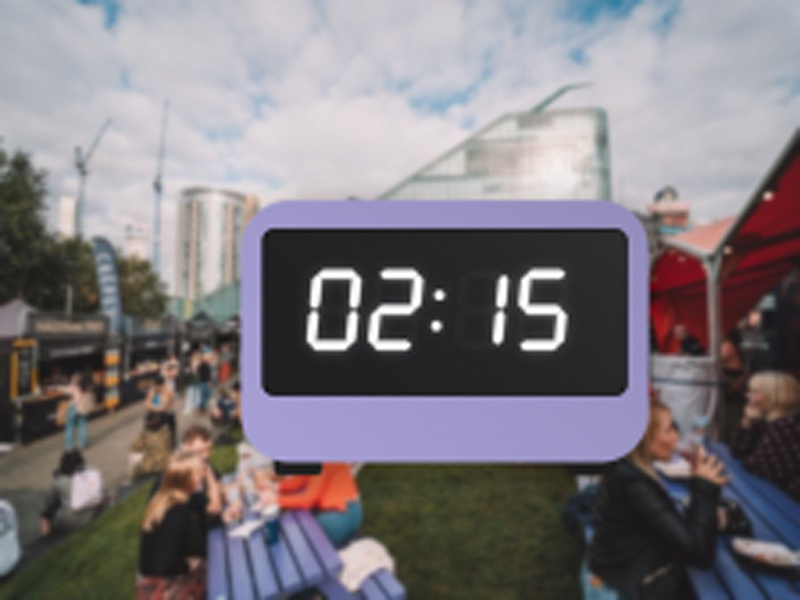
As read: h=2 m=15
